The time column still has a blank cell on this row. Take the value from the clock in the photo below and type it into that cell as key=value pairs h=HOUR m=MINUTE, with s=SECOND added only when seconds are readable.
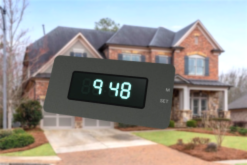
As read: h=9 m=48
